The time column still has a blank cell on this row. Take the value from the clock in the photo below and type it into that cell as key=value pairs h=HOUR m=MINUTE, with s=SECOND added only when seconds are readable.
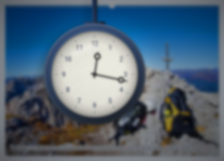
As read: h=12 m=17
